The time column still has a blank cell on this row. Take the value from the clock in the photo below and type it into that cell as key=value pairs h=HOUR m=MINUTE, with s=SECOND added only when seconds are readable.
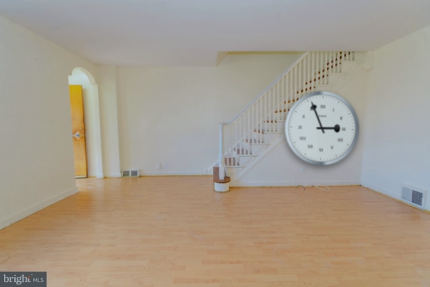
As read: h=2 m=56
